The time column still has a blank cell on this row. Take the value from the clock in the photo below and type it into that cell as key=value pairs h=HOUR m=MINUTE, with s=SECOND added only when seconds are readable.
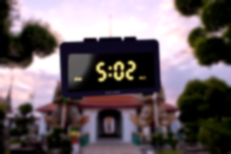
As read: h=5 m=2
